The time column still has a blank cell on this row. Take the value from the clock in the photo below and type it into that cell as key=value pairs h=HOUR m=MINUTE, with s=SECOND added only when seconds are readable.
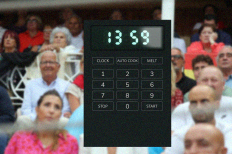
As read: h=13 m=59
